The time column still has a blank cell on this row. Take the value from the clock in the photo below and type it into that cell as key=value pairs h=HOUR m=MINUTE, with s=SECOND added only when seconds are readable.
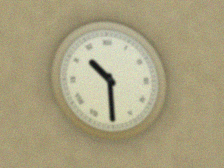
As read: h=10 m=30
